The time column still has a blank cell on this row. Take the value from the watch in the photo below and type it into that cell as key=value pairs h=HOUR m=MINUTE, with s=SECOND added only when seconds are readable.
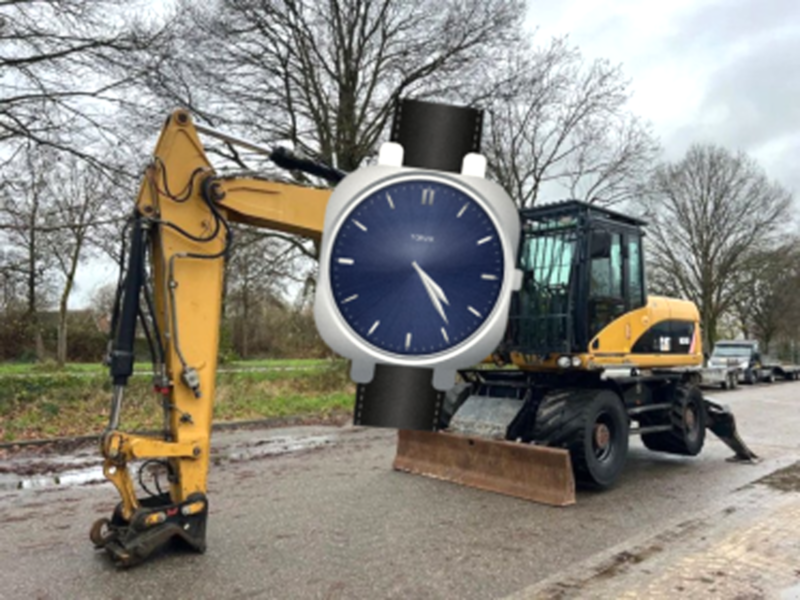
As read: h=4 m=24
